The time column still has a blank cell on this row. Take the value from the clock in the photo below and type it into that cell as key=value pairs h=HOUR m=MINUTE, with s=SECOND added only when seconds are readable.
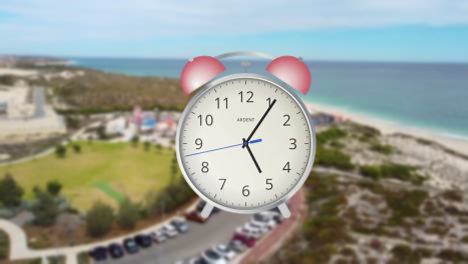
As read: h=5 m=5 s=43
